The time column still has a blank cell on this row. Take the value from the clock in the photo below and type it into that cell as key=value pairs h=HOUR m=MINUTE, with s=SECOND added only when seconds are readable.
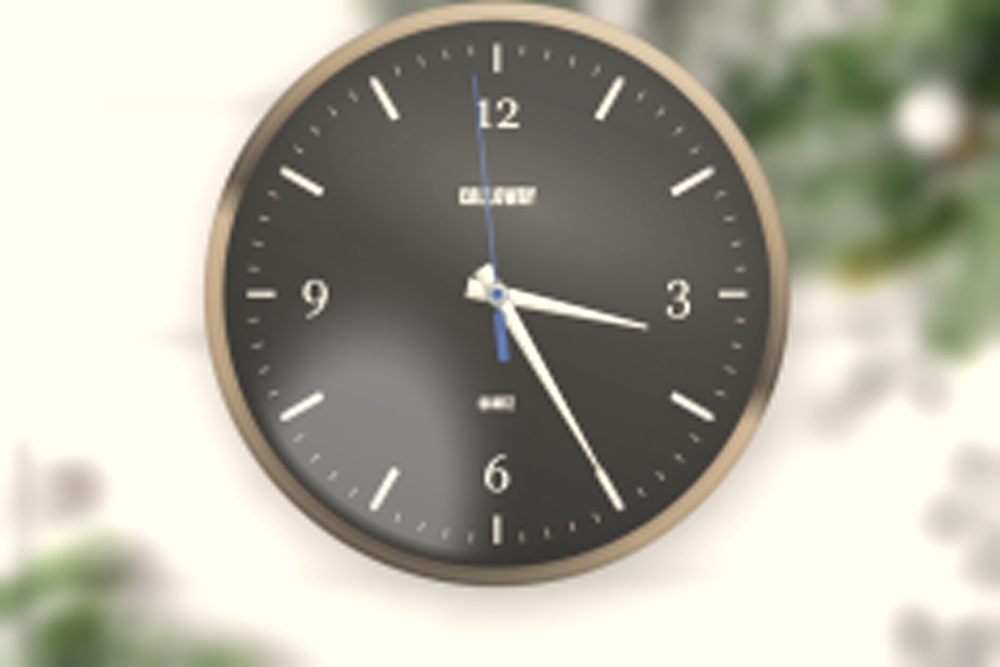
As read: h=3 m=24 s=59
